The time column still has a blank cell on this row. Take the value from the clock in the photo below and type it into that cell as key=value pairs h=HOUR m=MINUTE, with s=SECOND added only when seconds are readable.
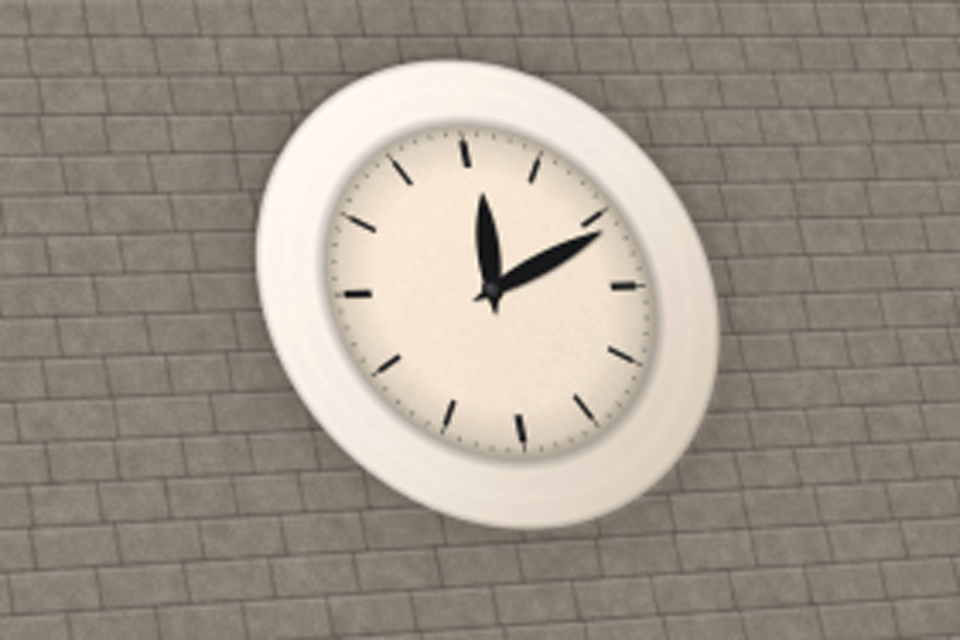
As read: h=12 m=11
